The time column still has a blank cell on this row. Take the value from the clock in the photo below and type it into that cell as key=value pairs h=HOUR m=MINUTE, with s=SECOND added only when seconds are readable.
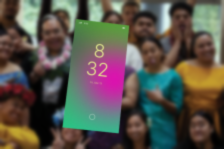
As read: h=8 m=32
